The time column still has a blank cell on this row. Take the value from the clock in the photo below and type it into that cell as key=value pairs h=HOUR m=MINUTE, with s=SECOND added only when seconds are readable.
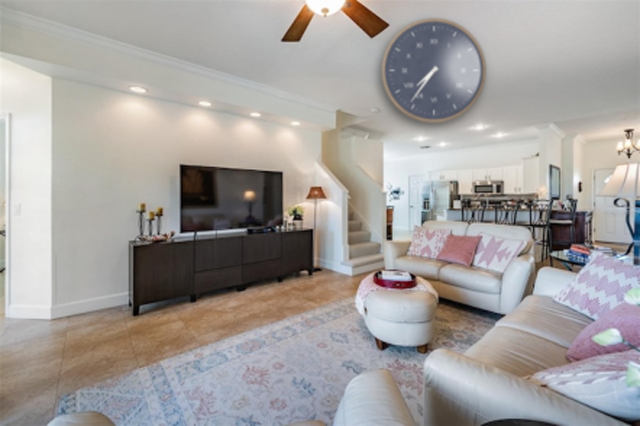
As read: h=7 m=36
